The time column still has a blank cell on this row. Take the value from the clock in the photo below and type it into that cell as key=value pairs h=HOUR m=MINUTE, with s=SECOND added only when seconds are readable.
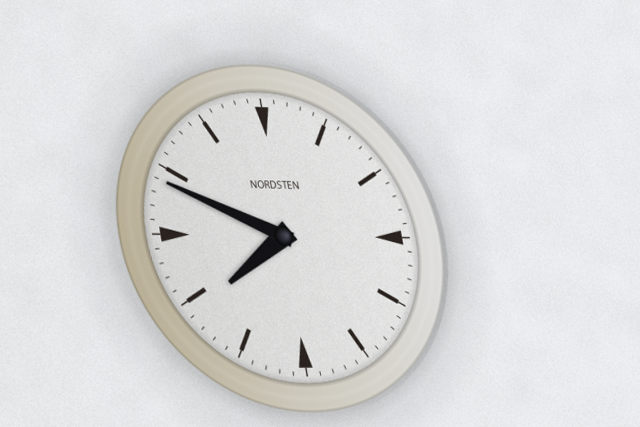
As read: h=7 m=49
